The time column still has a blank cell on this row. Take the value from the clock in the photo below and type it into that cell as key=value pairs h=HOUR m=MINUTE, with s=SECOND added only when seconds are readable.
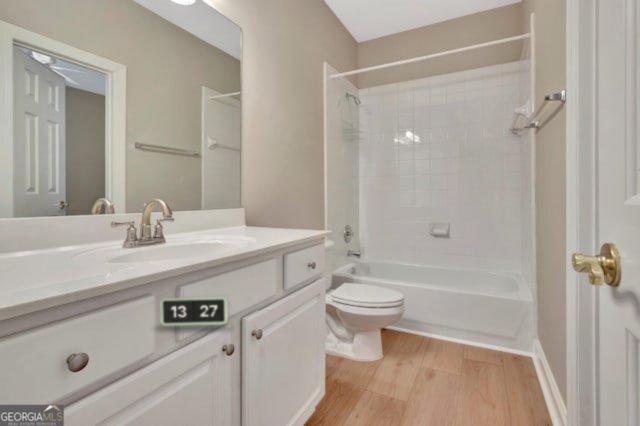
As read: h=13 m=27
